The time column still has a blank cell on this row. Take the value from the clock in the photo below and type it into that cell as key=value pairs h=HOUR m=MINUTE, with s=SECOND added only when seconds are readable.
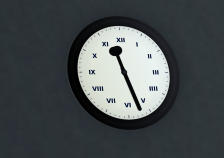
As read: h=11 m=27
